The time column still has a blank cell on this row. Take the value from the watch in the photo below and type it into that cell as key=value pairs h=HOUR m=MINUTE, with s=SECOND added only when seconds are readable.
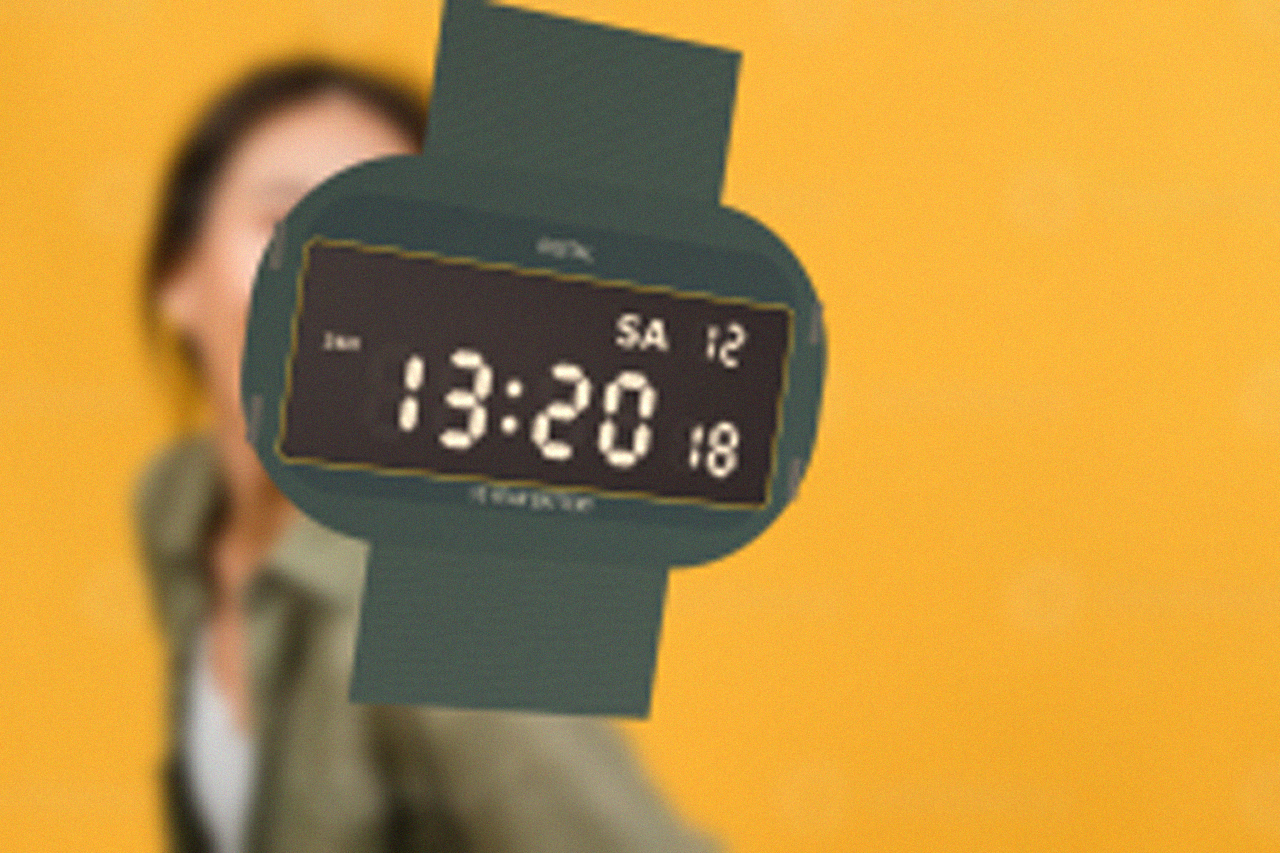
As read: h=13 m=20 s=18
